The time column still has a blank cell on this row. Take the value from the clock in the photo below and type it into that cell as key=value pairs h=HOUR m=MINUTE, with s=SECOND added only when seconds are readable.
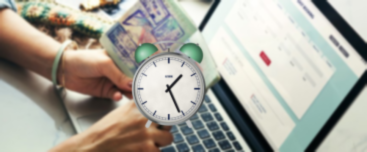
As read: h=1 m=26
